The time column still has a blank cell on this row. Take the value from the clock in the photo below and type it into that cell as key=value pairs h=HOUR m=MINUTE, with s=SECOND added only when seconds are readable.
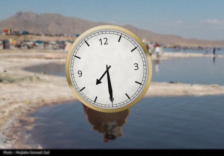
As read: h=7 m=30
